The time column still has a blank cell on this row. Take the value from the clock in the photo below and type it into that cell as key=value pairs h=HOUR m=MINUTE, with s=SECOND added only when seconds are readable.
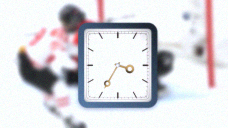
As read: h=3 m=35
